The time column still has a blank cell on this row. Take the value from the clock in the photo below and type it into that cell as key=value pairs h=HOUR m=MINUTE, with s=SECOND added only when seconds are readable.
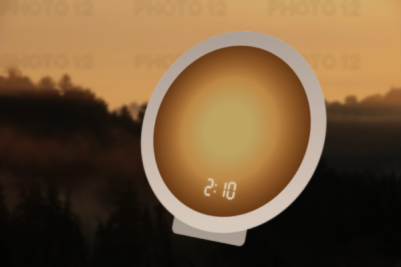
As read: h=2 m=10
